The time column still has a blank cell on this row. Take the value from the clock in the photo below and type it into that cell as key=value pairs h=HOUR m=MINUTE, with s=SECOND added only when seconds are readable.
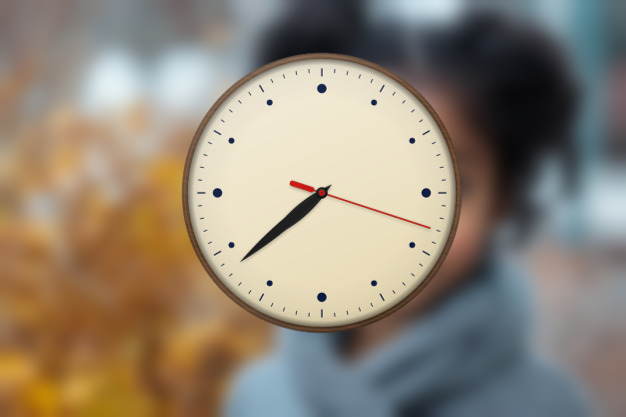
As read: h=7 m=38 s=18
